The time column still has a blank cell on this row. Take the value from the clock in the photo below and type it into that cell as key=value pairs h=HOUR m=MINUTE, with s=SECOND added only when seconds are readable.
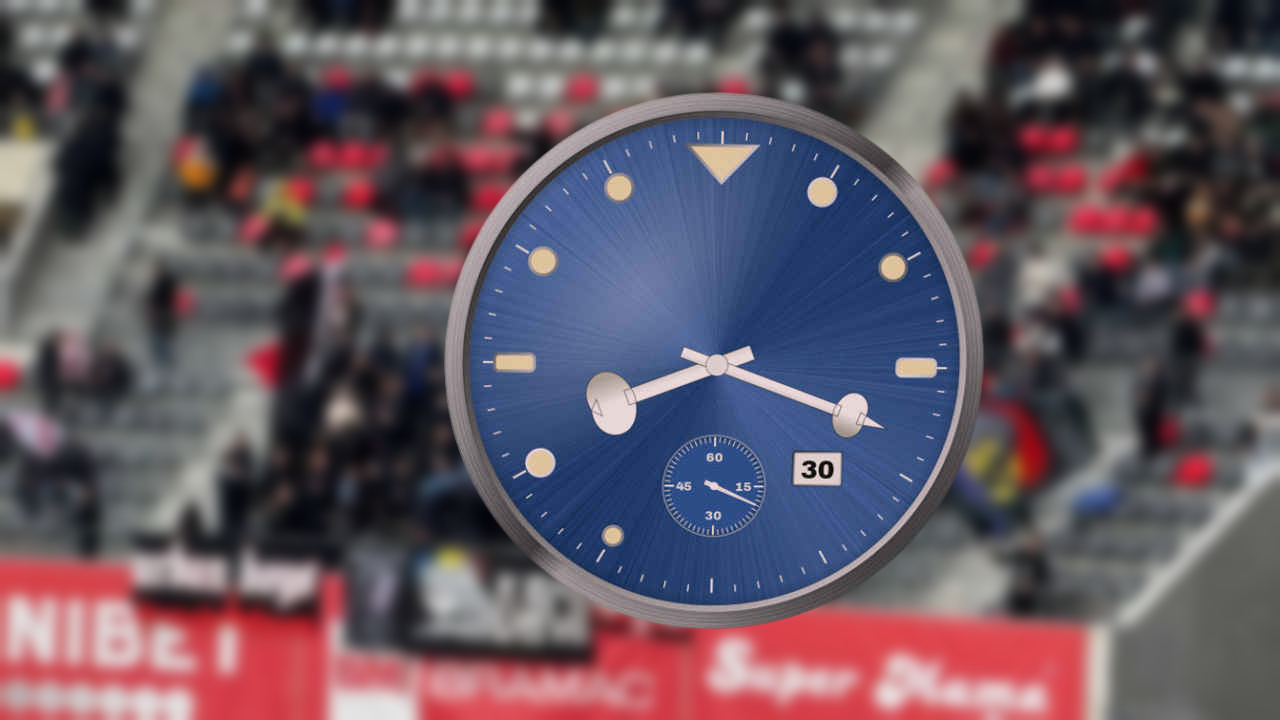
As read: h=8 m=18 s=19
